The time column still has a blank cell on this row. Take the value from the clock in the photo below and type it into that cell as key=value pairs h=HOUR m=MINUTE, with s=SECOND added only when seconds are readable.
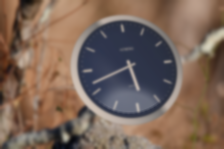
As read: h=5 m=42
